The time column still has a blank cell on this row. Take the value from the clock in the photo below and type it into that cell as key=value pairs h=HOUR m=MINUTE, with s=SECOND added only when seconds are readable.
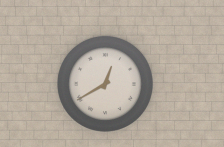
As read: h=12 m=40
